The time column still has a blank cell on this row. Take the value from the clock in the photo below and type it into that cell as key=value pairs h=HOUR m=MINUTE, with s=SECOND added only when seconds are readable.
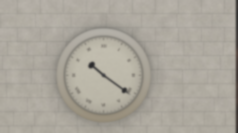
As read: h=10 m=21
